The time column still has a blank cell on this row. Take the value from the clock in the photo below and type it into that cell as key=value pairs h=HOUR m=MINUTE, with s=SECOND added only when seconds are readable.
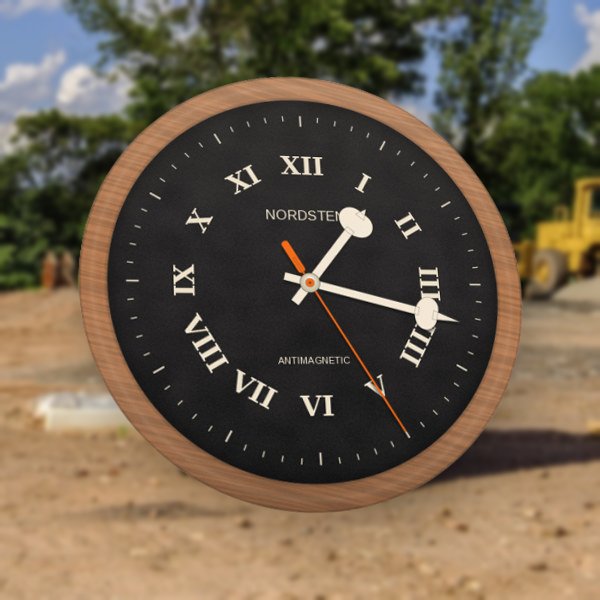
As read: h=1 m=17 s=25
